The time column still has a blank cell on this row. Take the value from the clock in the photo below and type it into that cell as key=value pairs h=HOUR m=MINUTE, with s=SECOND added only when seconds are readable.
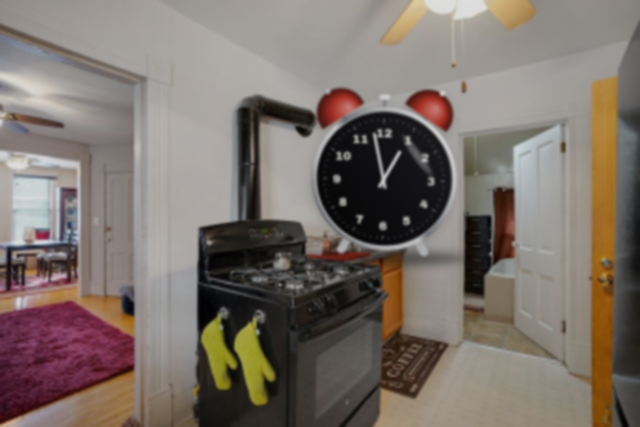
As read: h=12 m=58
